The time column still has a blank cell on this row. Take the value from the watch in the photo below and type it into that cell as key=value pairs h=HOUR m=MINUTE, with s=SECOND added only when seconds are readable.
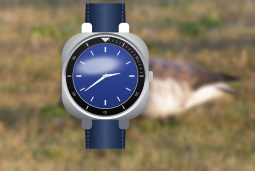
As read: h=2 m=39
